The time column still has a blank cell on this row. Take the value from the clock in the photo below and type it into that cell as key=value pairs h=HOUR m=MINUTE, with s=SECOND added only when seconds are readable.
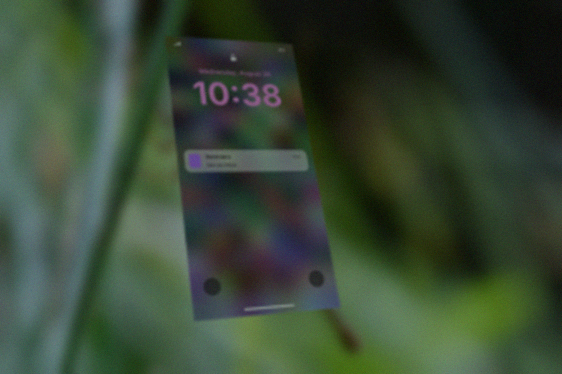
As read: h=10 m=38
